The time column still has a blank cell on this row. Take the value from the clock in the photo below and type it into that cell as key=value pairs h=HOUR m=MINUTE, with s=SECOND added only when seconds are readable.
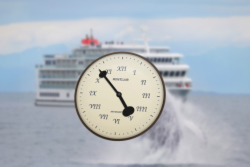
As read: h=4 m=53
